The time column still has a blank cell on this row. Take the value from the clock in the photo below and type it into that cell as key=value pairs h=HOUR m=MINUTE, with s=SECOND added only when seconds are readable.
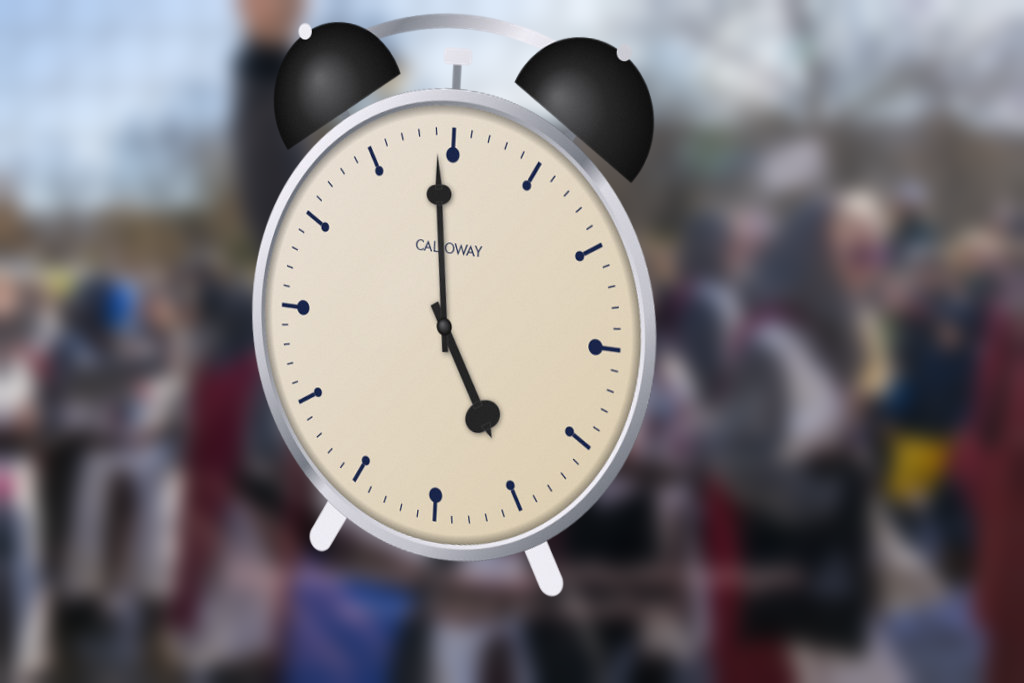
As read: h=4 m=59
